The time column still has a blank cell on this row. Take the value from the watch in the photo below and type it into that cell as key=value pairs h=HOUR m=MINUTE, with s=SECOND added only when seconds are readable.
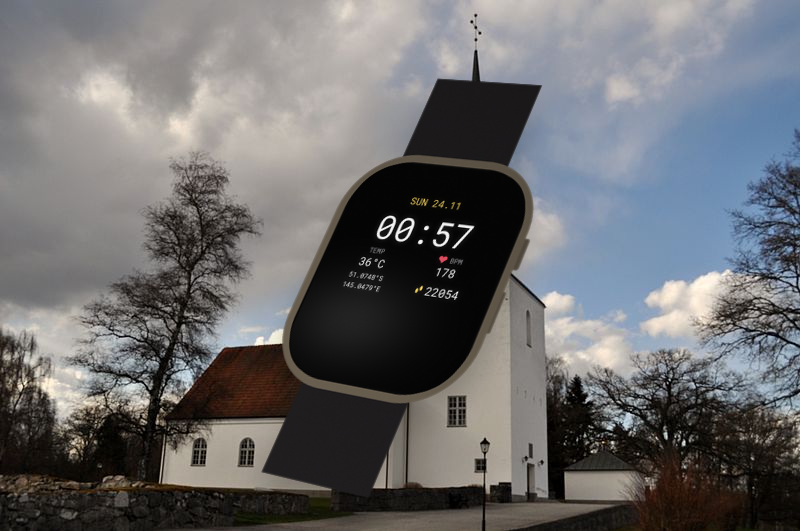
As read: h=0 m=57
